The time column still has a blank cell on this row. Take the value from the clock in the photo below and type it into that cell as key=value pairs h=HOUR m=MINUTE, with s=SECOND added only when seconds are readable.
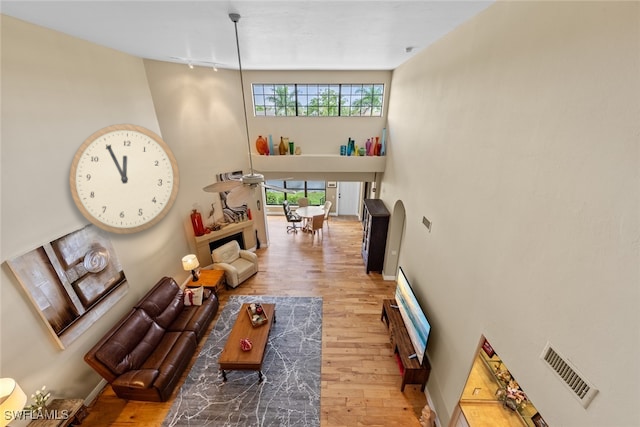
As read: h=11 m=55
